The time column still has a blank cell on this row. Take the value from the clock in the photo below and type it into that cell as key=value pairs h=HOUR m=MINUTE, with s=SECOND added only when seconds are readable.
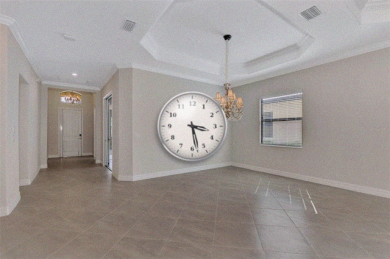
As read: h=3 m=28
